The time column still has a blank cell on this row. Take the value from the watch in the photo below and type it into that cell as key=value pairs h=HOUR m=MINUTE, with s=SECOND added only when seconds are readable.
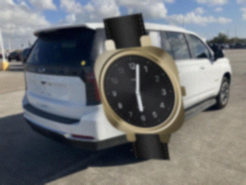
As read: h=6 m=2
